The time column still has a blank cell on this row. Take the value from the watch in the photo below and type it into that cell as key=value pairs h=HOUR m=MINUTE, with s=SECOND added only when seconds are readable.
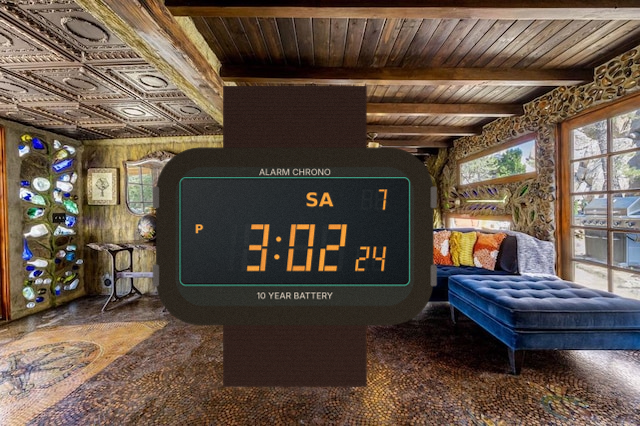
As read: h=3 m=2 s=24
